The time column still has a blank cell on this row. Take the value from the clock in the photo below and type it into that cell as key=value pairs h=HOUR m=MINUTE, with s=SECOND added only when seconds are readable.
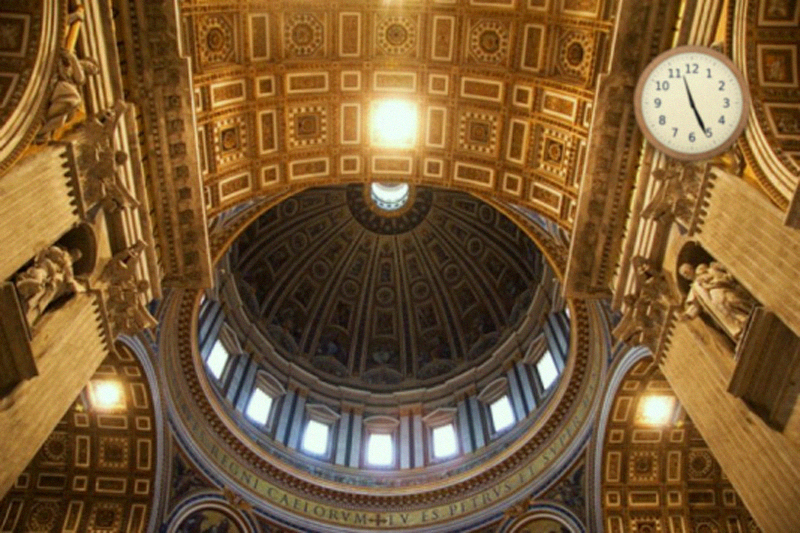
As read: h=11 m=26
